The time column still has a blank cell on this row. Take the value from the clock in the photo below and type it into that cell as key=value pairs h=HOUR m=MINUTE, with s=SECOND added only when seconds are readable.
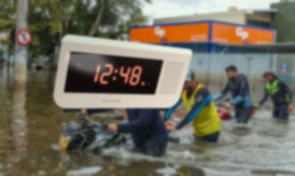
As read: h=12 m=48
